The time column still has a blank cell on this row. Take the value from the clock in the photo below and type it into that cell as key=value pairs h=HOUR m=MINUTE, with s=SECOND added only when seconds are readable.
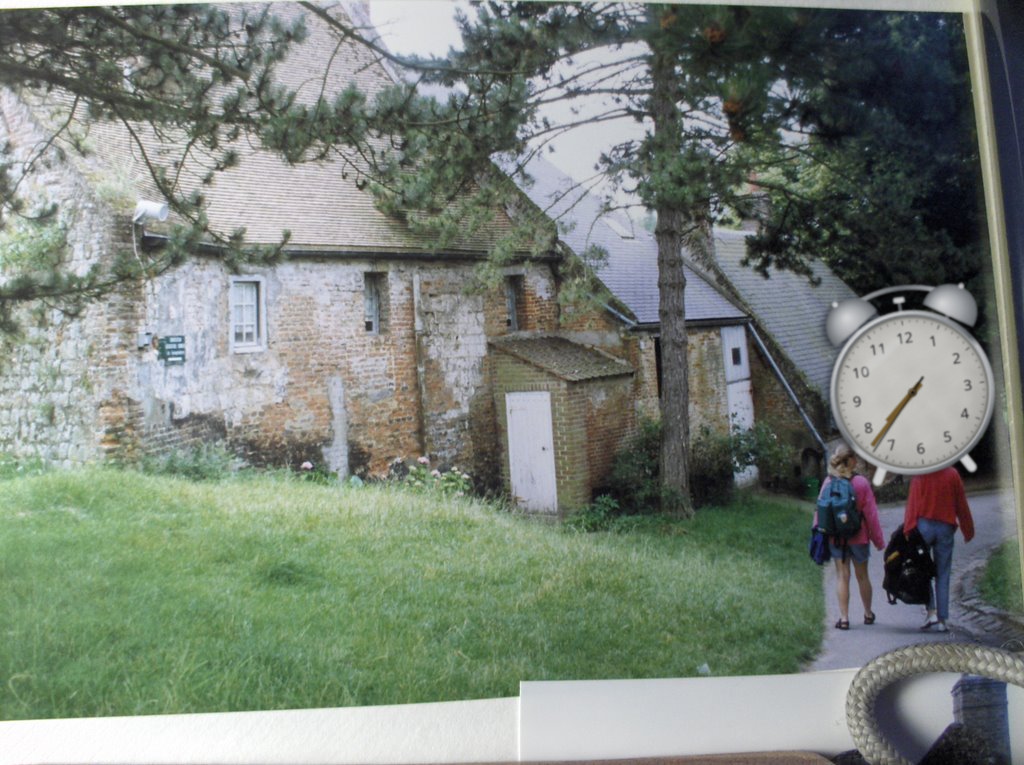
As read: h=7 m=37 s=37
